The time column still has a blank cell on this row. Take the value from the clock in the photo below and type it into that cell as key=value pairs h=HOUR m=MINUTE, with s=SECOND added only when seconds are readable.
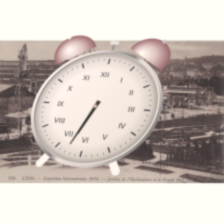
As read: h=6 m=33
